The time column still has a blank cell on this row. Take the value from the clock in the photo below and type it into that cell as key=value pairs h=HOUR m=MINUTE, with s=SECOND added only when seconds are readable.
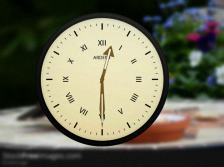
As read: h=12 m=30
